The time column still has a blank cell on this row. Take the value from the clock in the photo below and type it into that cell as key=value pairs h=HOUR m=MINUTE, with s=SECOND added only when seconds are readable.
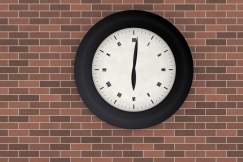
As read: h=6 m=1
